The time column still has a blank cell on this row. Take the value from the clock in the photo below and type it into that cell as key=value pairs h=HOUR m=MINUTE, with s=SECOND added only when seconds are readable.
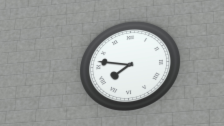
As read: h=7 m=47
